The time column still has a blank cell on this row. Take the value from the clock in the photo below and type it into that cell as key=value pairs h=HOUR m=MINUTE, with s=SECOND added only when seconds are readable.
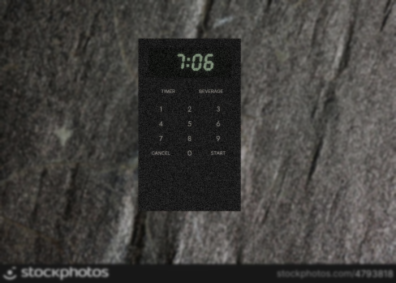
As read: h=7 m=6
